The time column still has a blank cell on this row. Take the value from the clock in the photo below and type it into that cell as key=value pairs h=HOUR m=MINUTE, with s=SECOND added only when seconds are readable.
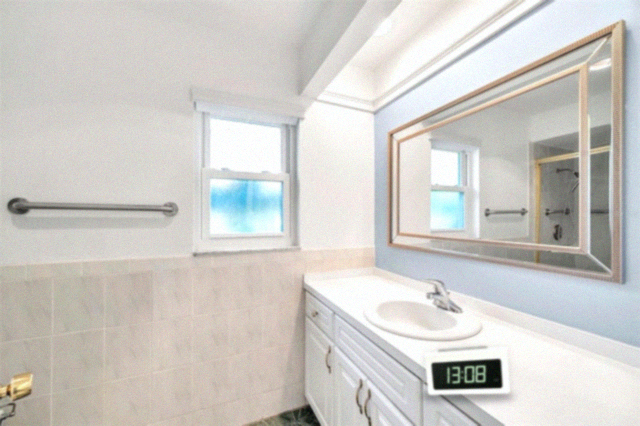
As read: h=13 m=8
